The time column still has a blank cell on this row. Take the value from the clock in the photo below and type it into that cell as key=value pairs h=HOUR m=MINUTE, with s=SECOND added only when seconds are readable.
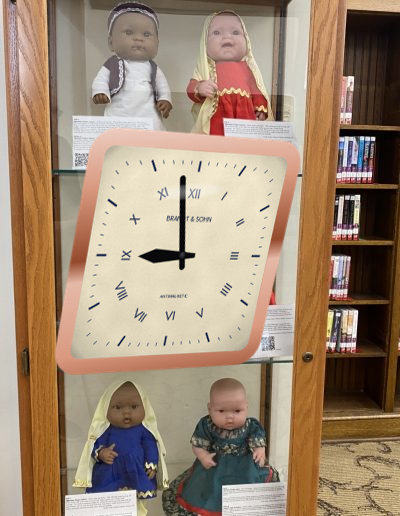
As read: h=8 m=58
